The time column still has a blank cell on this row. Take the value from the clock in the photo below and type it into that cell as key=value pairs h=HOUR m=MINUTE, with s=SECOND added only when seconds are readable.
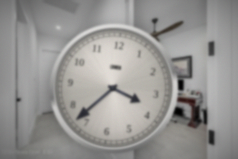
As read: h=3 m=37
